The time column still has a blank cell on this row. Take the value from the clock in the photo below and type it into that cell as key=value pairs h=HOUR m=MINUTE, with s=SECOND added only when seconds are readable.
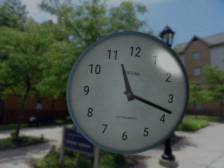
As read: h=11 m=18
